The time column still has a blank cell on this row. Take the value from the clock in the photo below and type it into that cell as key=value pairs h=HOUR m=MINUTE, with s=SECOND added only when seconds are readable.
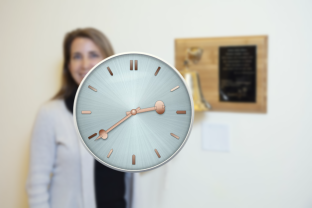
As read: h=2 m=39
